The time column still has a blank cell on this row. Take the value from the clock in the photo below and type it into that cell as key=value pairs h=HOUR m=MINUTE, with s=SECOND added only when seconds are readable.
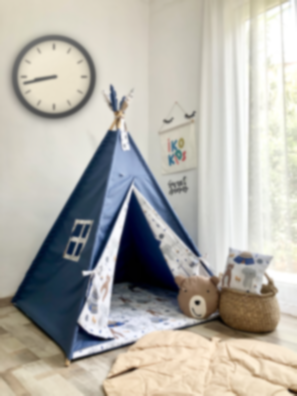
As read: h=8 m=43
